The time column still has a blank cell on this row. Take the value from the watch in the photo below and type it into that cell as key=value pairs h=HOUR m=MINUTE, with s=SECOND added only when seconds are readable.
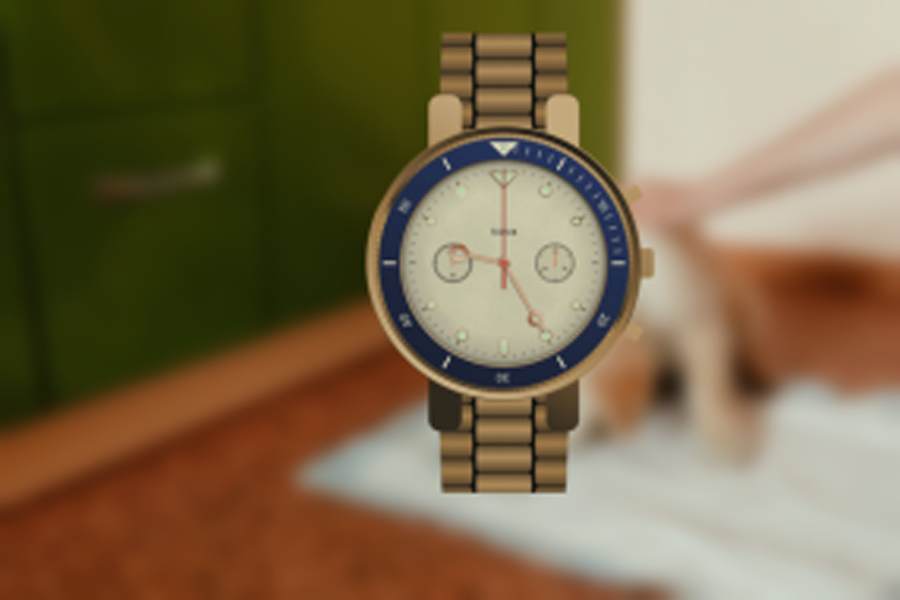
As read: h=9 m=25
